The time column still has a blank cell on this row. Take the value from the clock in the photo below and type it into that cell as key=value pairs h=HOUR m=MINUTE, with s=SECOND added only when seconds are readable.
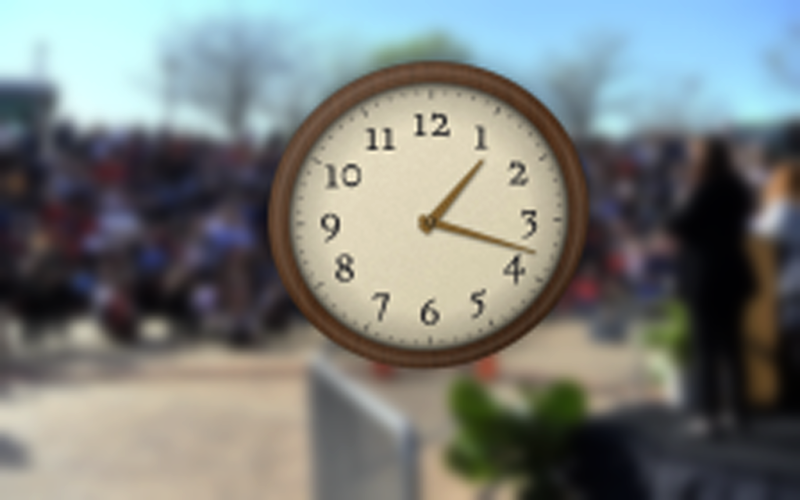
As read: h=1 m=18
